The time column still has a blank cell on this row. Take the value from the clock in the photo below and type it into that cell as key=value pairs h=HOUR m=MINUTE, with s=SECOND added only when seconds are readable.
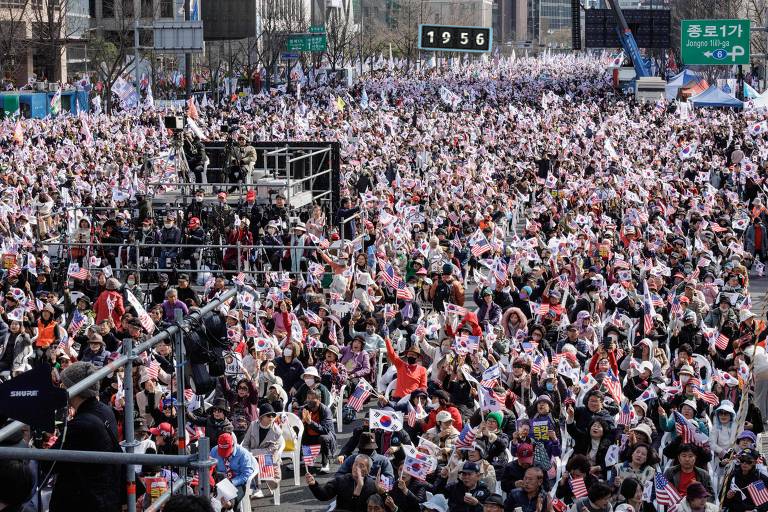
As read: h=19 m=56
